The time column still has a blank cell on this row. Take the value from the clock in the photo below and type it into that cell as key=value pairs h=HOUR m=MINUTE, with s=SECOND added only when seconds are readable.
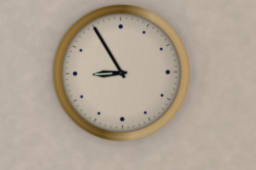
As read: h=8 m=55
